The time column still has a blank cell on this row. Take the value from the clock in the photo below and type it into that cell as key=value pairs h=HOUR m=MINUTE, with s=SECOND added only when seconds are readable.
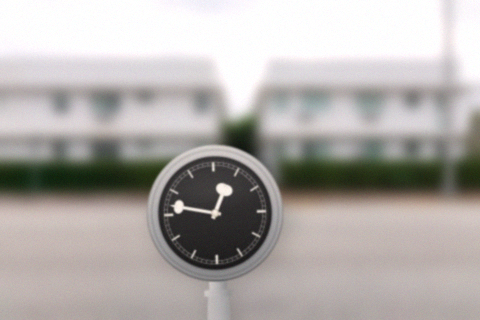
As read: h=12 m=47
